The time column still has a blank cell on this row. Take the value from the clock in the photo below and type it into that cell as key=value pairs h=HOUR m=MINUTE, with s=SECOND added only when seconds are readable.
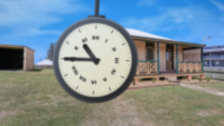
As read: h=10 m=45
